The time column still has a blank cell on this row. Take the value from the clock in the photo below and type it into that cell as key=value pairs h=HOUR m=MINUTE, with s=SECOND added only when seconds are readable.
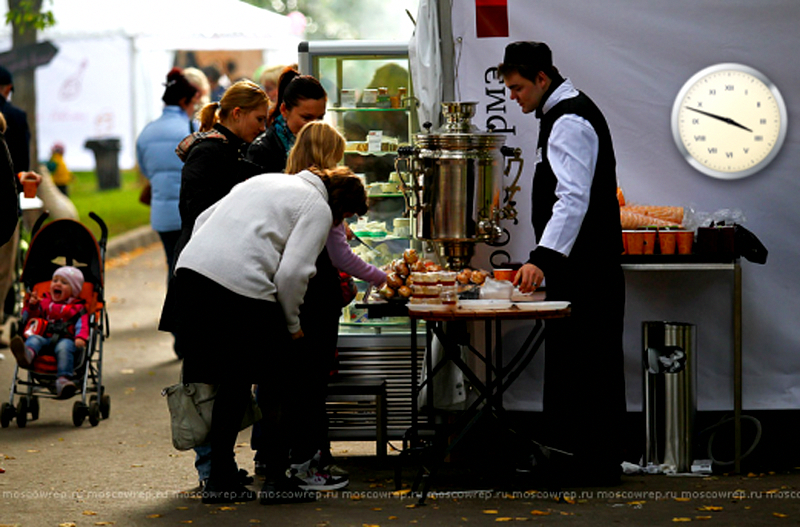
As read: h=3 m=48
